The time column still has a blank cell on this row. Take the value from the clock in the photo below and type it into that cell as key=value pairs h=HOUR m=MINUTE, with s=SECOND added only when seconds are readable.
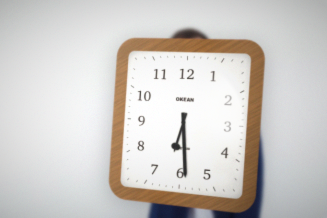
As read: h=6 m=29
